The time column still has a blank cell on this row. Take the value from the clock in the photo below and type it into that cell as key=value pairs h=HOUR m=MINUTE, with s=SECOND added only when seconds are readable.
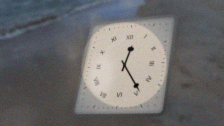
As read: h=12 m=24
